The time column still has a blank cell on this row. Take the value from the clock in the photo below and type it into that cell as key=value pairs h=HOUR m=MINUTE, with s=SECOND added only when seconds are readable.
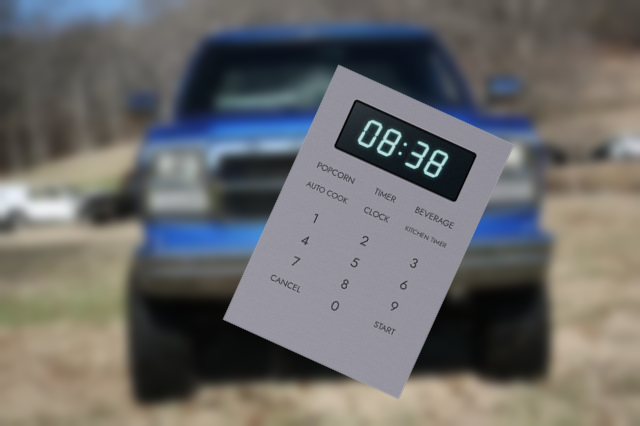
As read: h=8 m=38
